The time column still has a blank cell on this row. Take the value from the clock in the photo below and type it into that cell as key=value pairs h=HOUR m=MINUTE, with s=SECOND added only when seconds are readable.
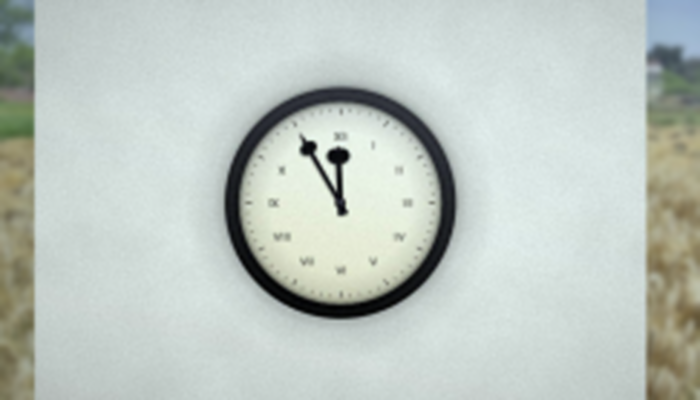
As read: h=11 m=55
